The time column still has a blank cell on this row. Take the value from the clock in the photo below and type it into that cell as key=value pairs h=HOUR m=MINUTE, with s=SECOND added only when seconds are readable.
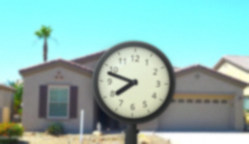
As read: h=7 m=48
